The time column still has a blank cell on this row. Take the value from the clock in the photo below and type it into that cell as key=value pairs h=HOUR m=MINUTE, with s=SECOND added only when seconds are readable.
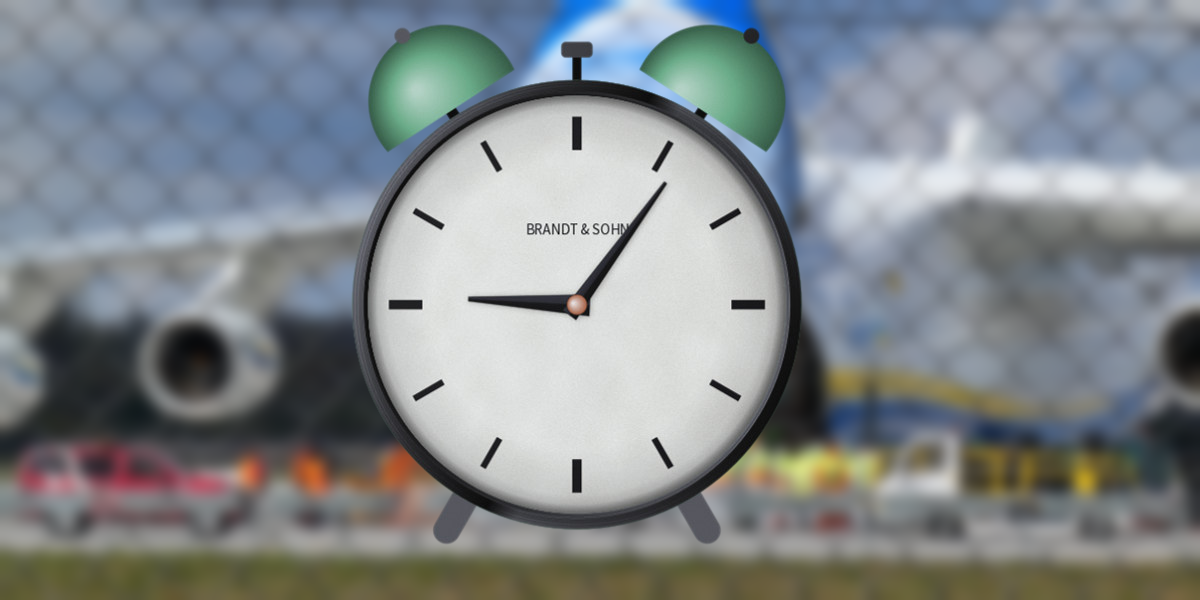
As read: h=9 m=6
